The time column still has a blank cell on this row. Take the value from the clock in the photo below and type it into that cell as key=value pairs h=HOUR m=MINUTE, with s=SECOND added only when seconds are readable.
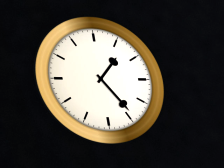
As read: h=1 m=24
